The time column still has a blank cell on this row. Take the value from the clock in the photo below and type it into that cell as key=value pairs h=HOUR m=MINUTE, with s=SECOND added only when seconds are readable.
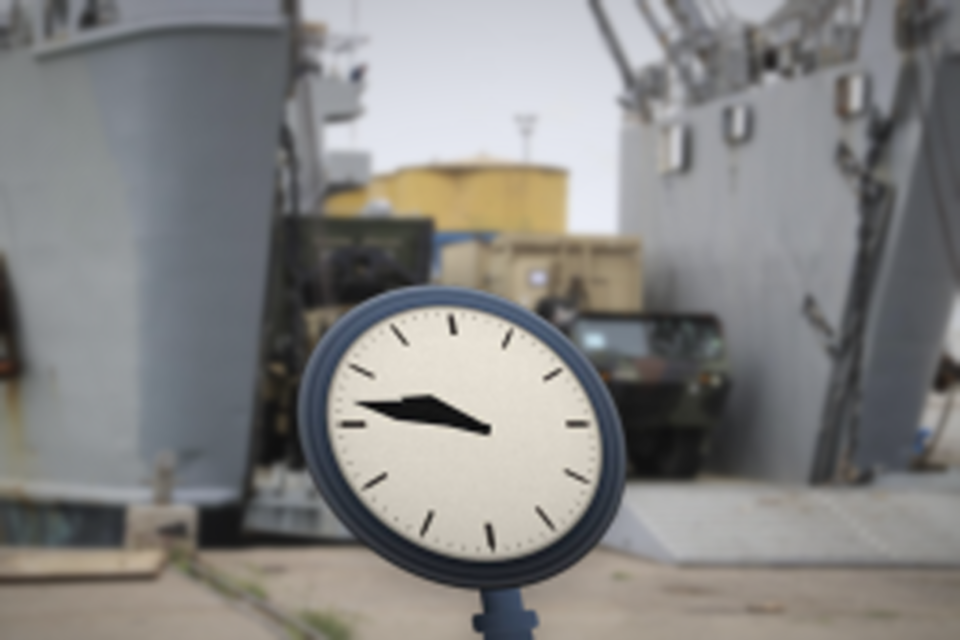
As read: h=9 m=47
